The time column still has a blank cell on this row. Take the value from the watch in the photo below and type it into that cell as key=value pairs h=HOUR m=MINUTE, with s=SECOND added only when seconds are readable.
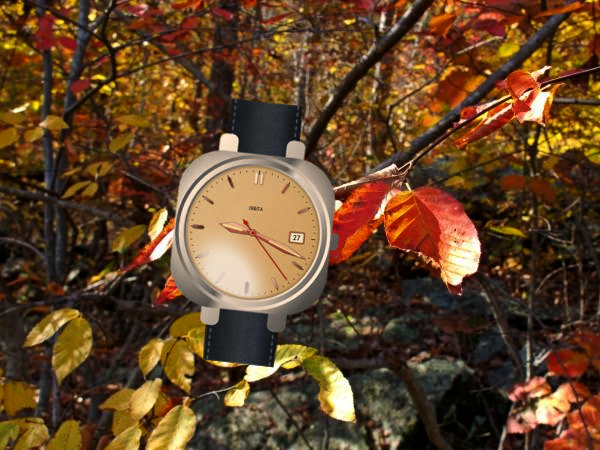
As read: h=9 m=18 s=23
